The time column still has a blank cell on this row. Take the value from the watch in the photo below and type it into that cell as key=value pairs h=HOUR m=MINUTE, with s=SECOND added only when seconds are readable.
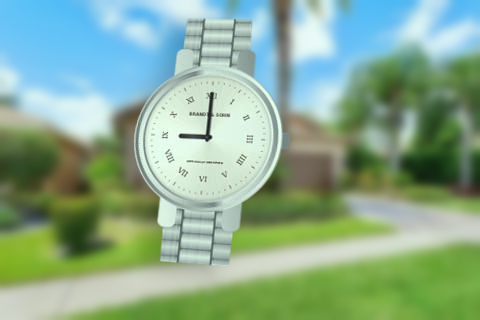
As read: h=9 m=0
